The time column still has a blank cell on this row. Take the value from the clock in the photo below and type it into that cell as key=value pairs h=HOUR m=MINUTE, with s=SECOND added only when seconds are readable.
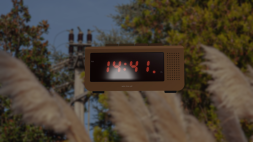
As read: h=14 m=41
